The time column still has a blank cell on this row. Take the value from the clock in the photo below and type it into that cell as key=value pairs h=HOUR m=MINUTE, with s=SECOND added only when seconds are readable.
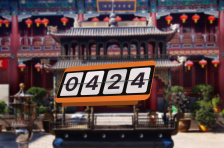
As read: h=4 m=24
